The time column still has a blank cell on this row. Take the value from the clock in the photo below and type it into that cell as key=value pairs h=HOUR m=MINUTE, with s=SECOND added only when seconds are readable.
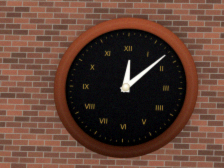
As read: h=12 m=8
